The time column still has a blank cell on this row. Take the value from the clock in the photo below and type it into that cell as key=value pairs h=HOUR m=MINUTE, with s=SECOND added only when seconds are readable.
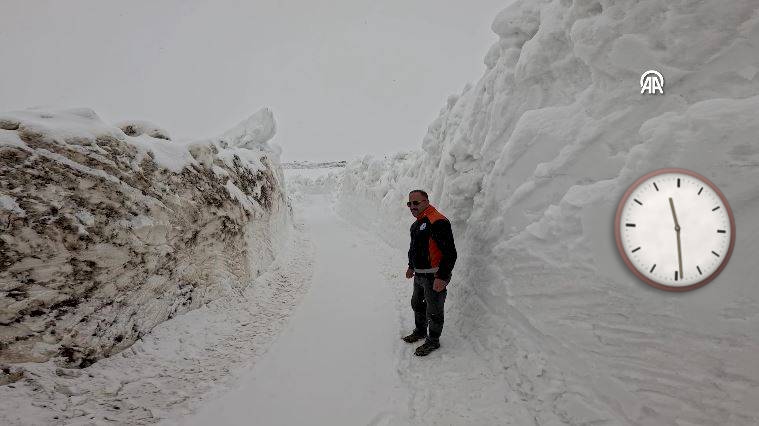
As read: h=11 m=29
